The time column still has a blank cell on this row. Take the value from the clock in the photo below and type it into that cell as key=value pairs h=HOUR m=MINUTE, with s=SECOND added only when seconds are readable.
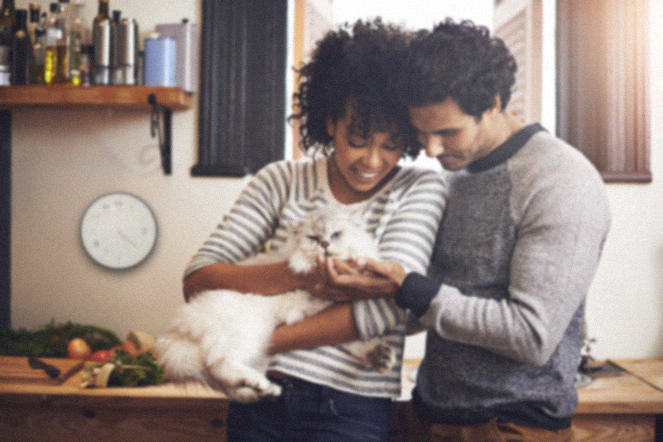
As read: h=4 m=22
